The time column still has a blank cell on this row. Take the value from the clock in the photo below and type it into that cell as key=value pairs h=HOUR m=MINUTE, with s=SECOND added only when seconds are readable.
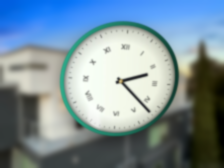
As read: h=2 m=22
